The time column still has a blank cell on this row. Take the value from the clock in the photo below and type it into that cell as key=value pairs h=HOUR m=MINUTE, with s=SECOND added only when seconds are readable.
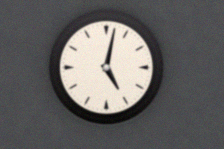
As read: h=5 m=2
